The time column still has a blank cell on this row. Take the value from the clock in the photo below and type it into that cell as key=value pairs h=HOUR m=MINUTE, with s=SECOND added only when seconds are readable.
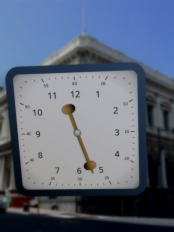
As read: h=11 m=27
